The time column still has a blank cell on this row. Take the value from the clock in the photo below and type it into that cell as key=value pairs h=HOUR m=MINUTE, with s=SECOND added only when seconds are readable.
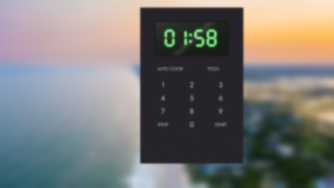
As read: h=1 m=58
